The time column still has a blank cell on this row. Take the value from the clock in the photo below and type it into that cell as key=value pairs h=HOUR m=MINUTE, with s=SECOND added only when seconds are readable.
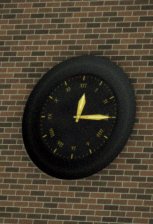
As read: h=12 m=15
